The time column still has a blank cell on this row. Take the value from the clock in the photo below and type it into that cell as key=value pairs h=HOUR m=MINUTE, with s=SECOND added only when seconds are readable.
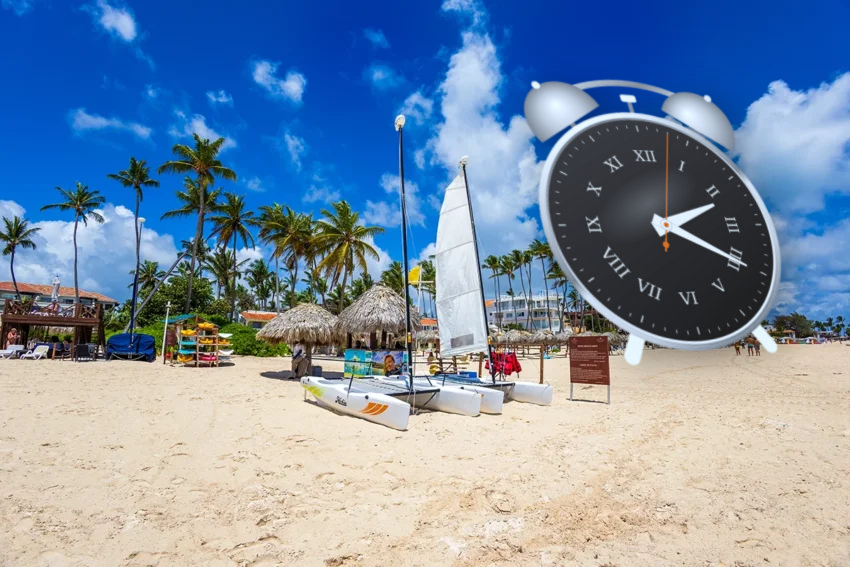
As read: h=2 m=20 s=3
